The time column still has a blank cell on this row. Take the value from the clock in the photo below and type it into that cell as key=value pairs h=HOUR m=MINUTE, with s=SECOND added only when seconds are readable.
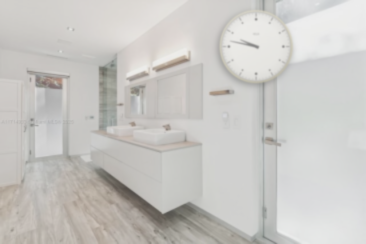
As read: h=9 m=47
